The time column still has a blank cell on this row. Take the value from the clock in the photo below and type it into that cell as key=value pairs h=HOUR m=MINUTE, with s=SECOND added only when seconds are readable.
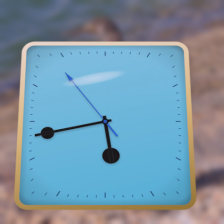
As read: h=5 m=42 s=54
